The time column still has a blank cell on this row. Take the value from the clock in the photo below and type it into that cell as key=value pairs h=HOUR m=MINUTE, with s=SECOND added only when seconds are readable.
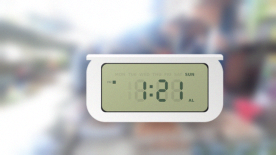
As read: h=1 m=21
